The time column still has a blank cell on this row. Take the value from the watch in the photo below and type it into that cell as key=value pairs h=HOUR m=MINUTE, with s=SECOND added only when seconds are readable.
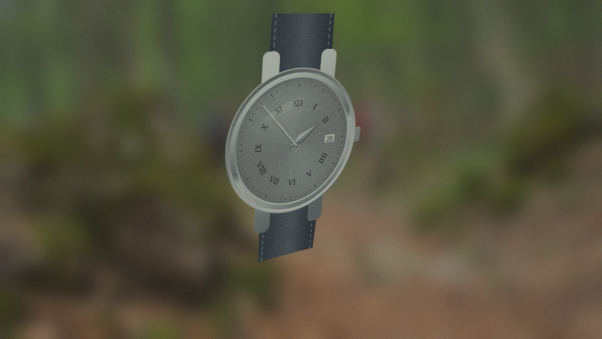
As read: h=1 m=53
